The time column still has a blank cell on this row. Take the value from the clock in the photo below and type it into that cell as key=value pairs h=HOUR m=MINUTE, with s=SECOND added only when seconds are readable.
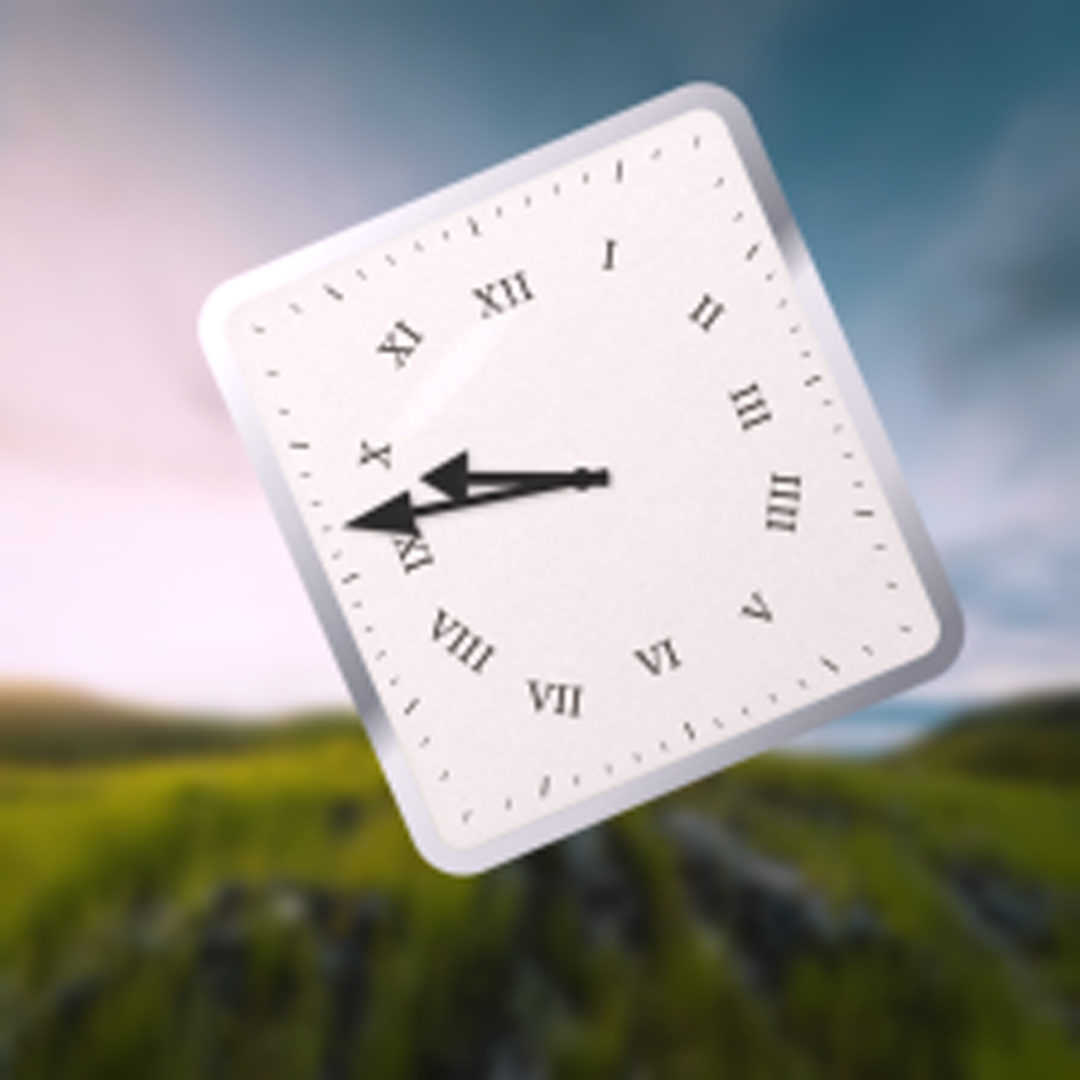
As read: h=9 m=47
